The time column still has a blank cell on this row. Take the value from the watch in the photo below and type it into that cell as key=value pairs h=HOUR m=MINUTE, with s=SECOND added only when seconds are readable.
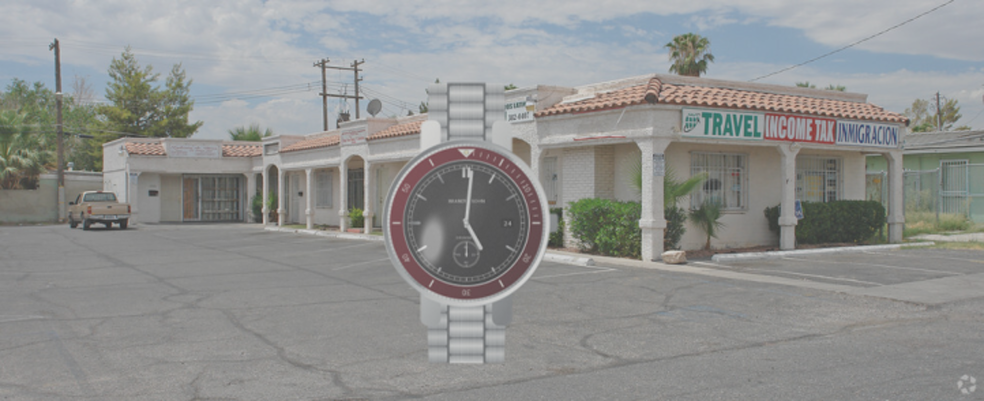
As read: h=5 m=1
